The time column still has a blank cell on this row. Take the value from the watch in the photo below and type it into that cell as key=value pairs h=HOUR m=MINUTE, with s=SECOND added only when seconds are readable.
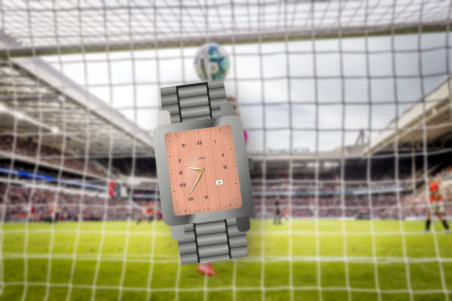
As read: h=9 m=36
